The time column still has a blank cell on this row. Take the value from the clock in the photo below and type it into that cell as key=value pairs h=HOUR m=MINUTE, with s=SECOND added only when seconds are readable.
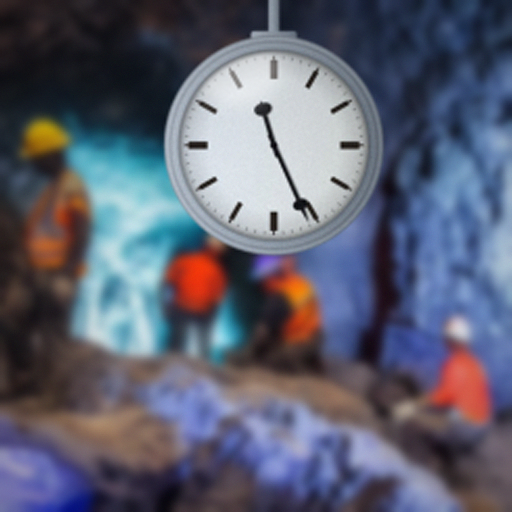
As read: h=11 m=26
